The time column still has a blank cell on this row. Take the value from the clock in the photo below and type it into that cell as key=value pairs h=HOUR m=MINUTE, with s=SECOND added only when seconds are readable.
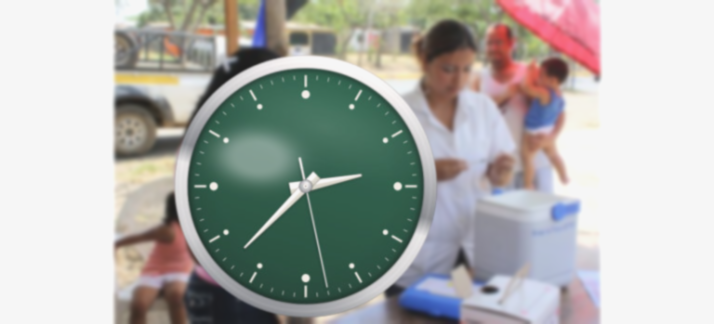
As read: h=2 m=37 s=28
